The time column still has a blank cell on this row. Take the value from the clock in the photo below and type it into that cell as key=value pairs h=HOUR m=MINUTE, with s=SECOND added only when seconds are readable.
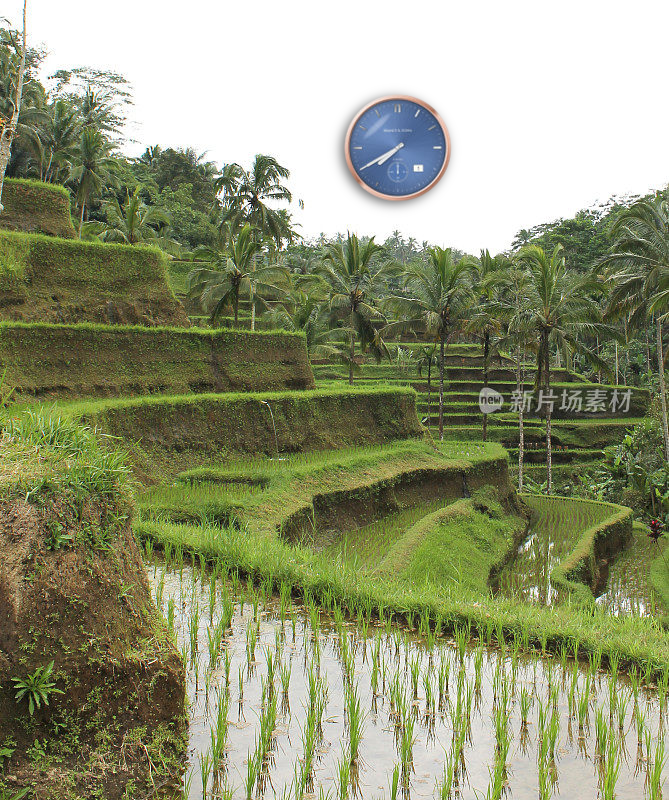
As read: h=7 m=40
